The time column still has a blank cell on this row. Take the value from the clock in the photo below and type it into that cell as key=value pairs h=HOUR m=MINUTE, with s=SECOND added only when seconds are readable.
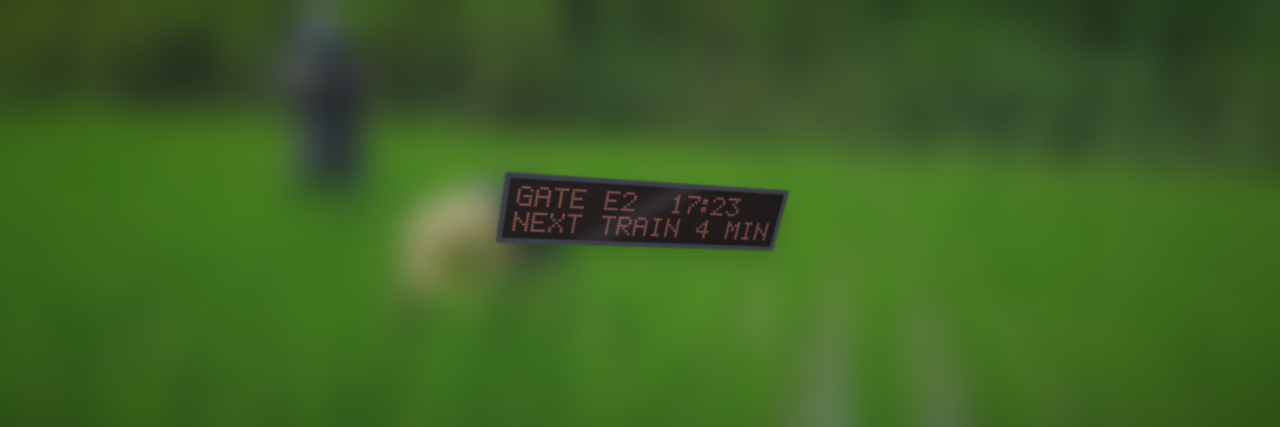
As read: h=17 m=23
